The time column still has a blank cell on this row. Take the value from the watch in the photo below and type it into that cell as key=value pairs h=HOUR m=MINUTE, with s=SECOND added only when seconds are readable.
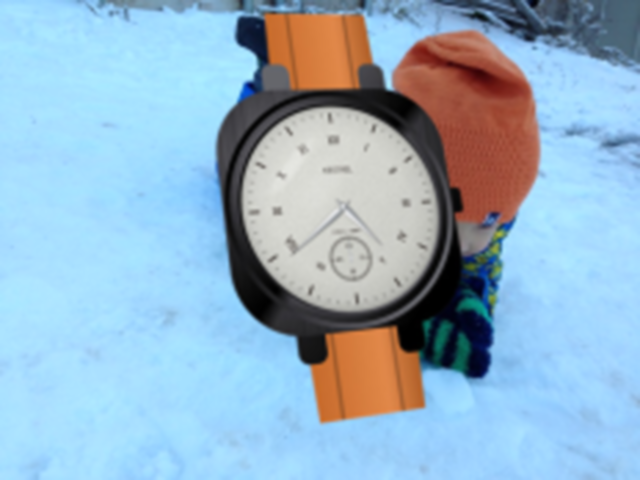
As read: h=4 m=39
